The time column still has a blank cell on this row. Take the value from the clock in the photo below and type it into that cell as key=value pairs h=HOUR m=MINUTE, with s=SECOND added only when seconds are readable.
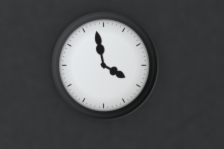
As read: h=3 m=58
